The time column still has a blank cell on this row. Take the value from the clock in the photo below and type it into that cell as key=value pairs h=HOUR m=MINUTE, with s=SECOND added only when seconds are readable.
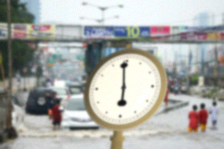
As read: h=5 m=59
